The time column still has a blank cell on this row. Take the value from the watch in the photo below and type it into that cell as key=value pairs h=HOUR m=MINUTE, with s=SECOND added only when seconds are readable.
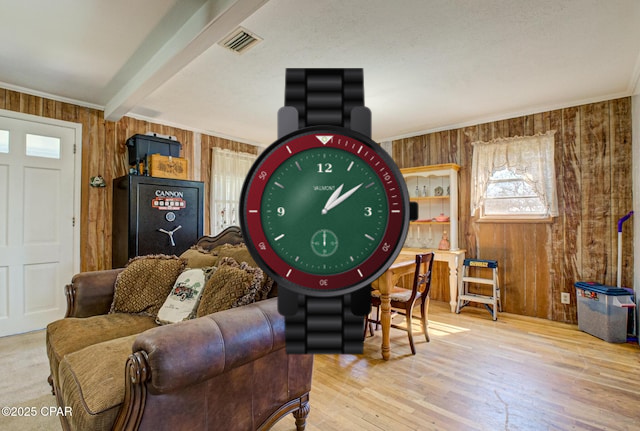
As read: h=1 m=9
